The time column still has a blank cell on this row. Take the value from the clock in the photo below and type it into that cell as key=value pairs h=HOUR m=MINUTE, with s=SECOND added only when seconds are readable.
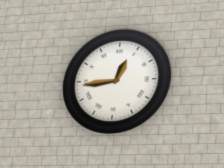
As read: h=12 m=44
